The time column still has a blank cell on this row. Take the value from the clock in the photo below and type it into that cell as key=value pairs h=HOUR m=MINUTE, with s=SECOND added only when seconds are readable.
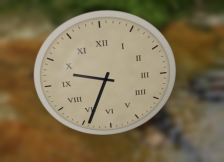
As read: h=9 m=34
